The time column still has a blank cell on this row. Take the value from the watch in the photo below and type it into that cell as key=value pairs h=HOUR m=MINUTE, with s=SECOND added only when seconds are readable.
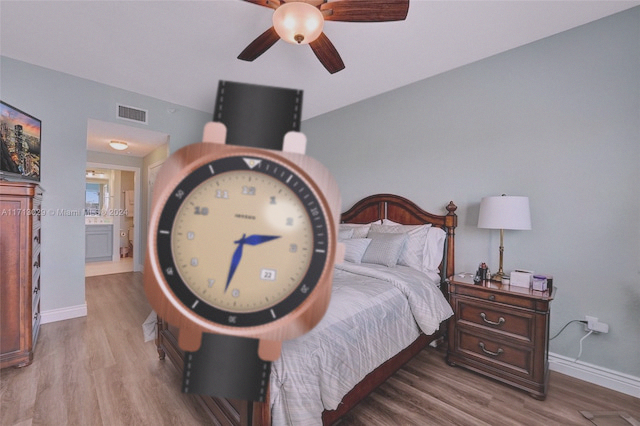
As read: h=2 m=32
